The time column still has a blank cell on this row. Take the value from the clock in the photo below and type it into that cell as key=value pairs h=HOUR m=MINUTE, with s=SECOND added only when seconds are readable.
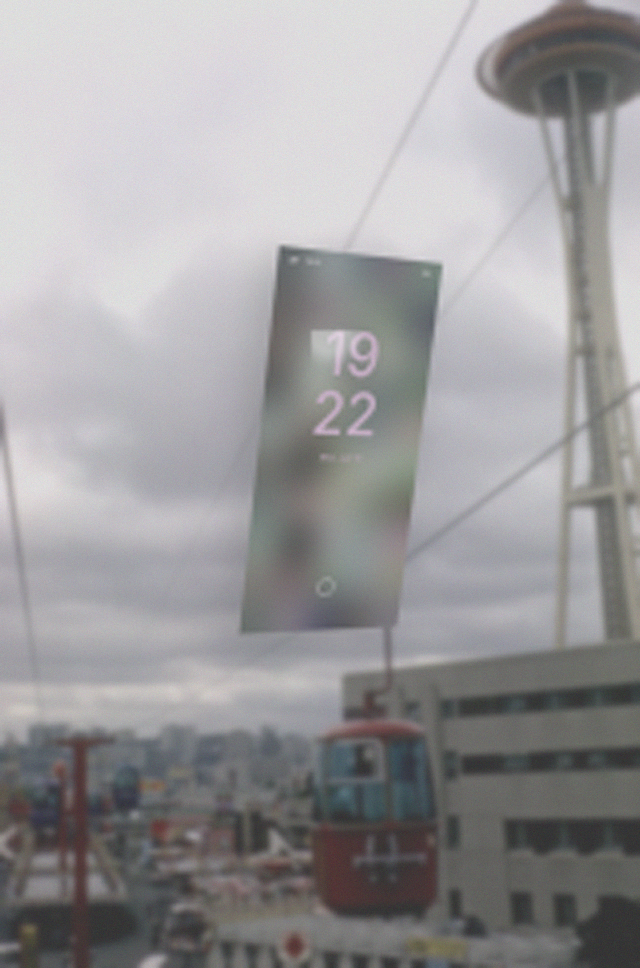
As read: h=19 m=22
